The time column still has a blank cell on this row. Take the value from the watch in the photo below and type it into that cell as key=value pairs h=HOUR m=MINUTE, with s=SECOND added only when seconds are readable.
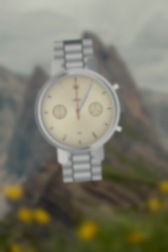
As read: h=1 m=5
